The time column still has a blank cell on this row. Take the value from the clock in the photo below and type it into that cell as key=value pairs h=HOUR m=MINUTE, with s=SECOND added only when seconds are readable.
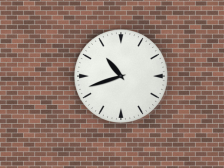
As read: h=10 m=42
